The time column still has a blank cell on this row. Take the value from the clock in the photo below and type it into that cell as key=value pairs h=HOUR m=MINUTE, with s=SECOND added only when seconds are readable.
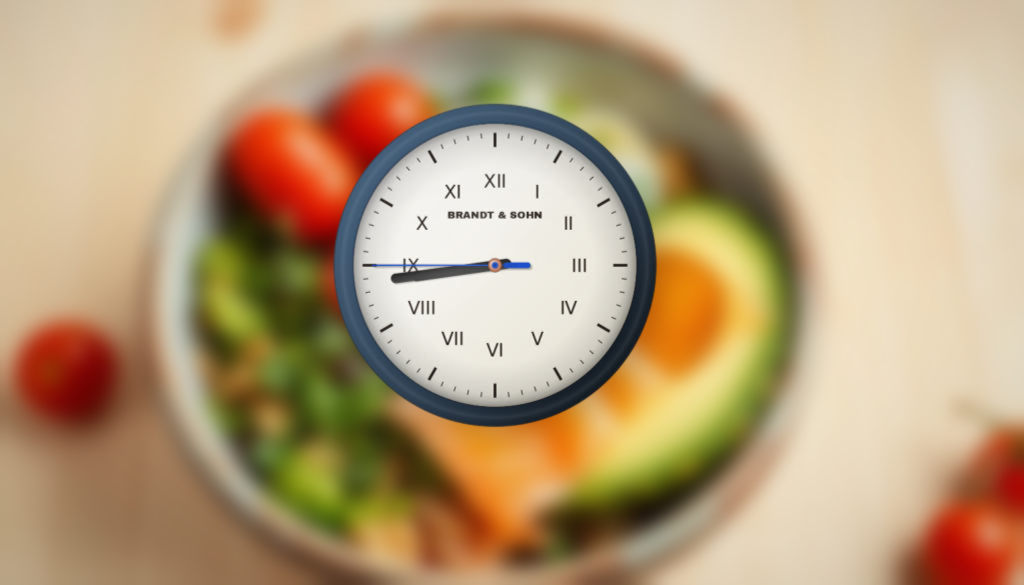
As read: h=8 m=43 s=45
